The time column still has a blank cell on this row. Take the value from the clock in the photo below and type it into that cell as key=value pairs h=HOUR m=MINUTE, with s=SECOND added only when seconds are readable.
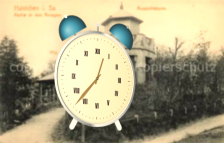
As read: h=12 m=37
